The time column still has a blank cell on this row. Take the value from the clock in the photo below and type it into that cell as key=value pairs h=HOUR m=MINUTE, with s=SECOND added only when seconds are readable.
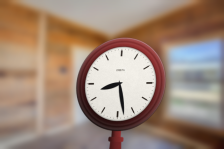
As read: h=8 m=28
